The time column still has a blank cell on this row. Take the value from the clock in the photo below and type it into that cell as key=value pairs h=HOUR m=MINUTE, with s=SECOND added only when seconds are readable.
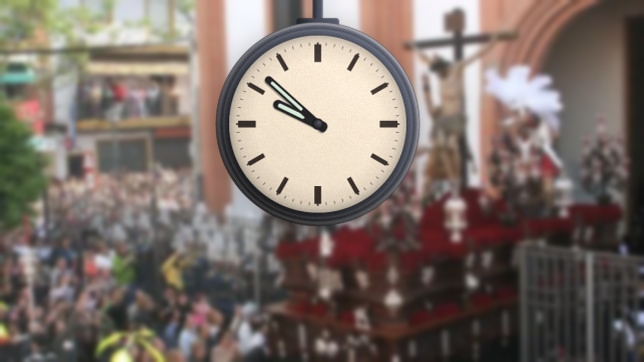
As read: h=9 m=52
